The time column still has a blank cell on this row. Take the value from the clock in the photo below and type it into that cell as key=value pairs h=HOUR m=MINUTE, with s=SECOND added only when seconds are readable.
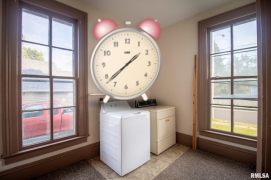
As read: h=1 m=38
